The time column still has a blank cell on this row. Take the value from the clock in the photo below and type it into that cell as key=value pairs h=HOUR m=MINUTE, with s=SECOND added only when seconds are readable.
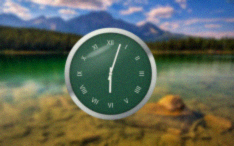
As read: h=6 m=3
